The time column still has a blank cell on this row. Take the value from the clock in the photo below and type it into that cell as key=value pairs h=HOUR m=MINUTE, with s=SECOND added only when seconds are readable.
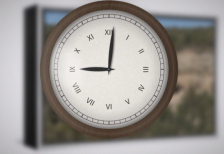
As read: h=9 m=1
